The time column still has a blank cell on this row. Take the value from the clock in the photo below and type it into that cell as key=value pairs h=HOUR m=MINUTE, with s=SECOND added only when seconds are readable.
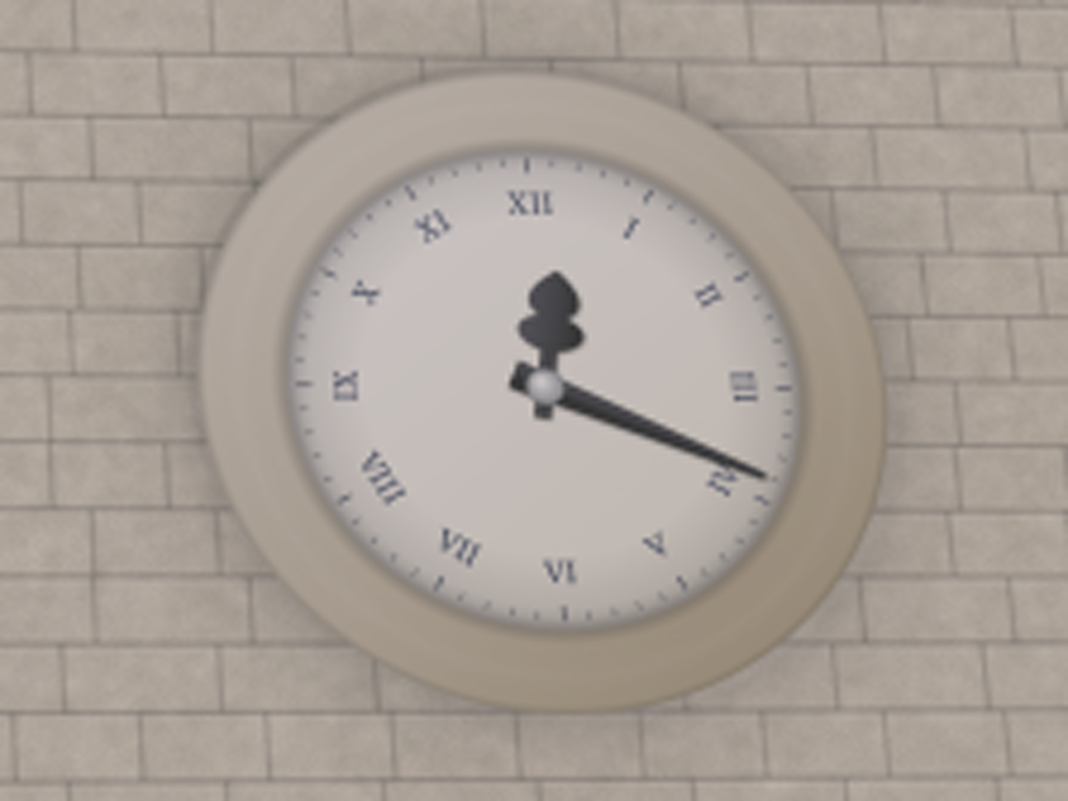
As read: h=12 m=19
